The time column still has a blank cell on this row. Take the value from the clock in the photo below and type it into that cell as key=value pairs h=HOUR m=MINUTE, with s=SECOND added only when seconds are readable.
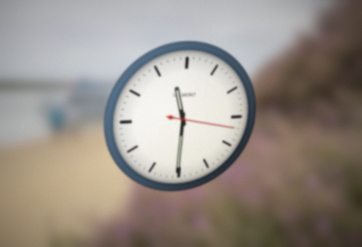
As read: h=11 m=30 s=17
